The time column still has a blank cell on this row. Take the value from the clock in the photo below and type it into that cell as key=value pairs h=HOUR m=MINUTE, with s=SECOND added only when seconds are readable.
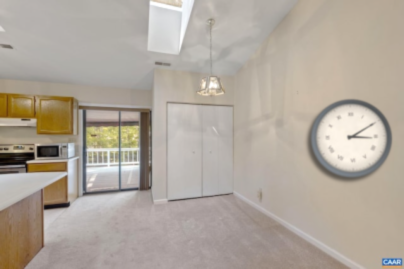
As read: h=3 m=10
